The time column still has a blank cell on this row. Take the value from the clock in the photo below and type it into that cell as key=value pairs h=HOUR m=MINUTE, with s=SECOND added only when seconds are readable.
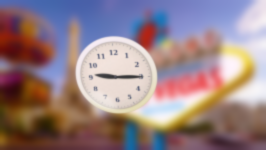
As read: h=9 m=15
